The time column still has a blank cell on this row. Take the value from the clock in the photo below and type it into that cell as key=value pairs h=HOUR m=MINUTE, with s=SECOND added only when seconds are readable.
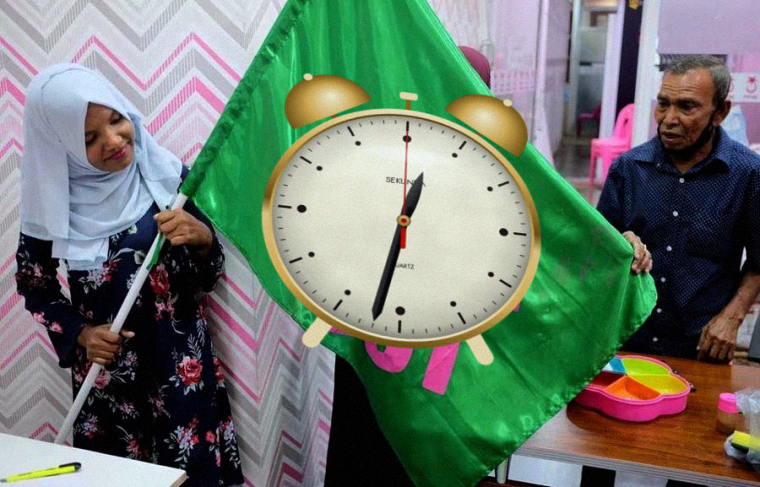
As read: h=12 m=32 s=0
